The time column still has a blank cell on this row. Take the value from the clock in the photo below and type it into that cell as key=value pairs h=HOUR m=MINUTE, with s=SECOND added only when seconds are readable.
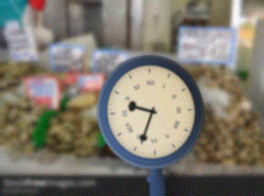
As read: h=9 m=34
